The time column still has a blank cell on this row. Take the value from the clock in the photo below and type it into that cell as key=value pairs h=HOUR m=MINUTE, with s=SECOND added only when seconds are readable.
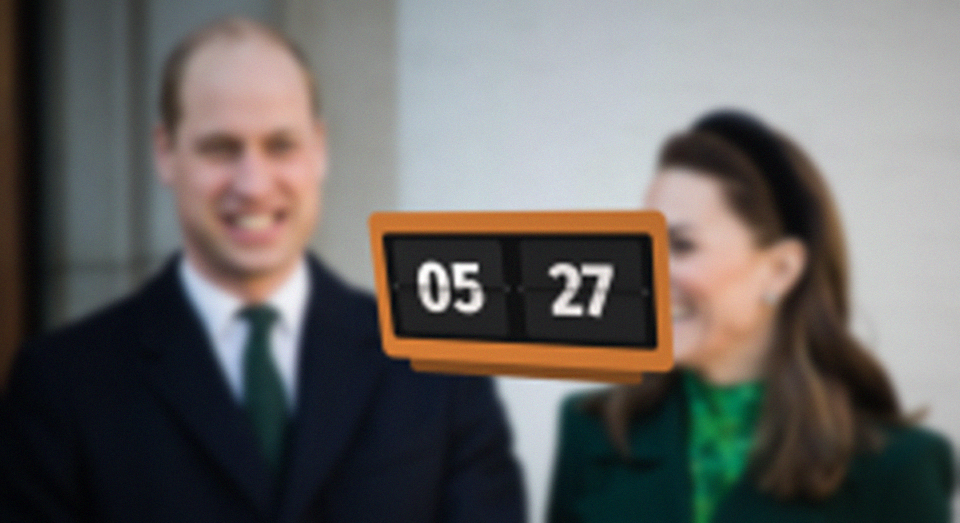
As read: h=5 m=27
